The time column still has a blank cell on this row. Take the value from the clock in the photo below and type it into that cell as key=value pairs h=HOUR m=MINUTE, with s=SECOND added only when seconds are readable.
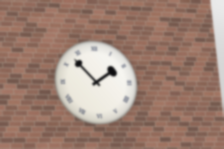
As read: h=1 m=53
